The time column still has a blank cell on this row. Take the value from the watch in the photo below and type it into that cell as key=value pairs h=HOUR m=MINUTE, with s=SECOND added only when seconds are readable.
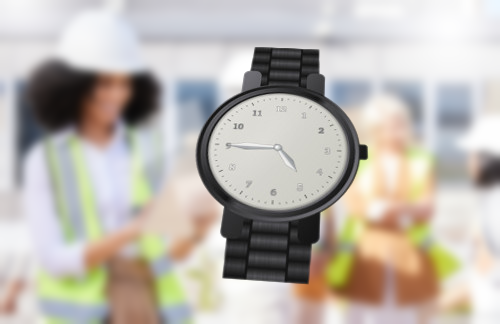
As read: h=4 m=45
